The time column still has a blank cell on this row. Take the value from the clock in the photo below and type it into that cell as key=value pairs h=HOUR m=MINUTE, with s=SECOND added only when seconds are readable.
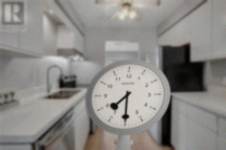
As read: h=7 m=30
